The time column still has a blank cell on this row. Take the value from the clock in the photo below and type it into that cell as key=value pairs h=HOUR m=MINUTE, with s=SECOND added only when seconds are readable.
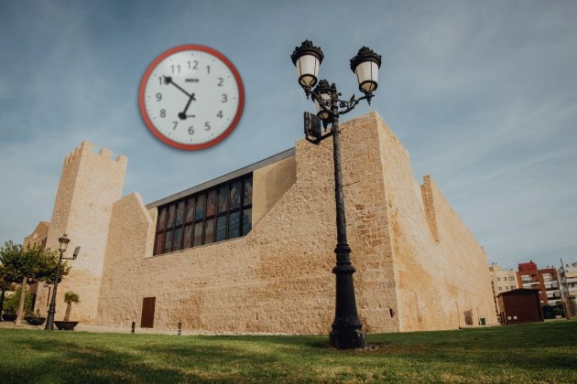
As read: h=6 m=51
